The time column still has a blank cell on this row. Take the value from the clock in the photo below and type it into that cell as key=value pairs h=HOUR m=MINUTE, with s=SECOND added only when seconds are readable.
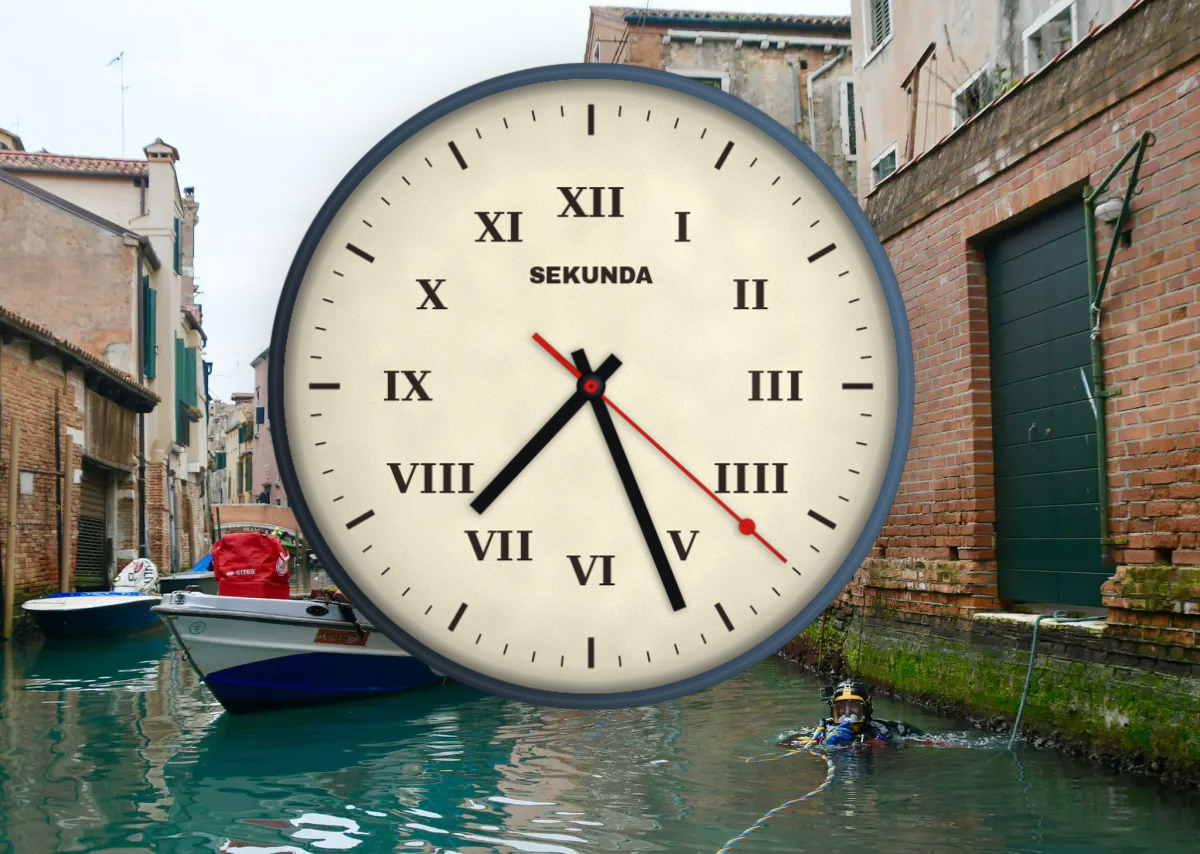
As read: h=7 m=26 s=22
